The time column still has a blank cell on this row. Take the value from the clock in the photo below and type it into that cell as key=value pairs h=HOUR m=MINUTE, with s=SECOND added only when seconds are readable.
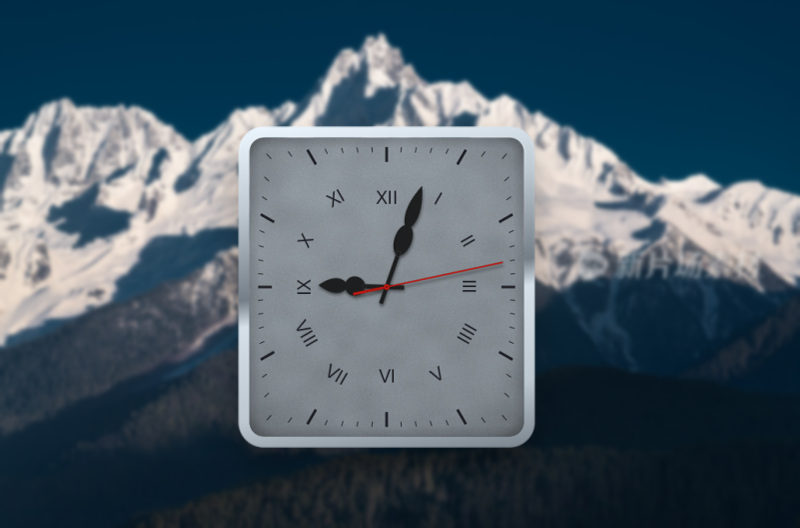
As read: h=9 m=3 s=13
